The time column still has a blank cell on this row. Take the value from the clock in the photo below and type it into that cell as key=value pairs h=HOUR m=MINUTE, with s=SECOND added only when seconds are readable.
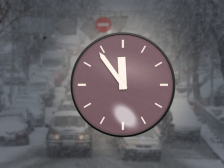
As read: h=11 m=54
